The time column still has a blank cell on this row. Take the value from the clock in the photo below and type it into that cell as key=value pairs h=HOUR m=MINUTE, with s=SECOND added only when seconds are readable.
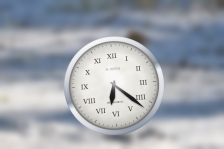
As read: h=6 m=22
